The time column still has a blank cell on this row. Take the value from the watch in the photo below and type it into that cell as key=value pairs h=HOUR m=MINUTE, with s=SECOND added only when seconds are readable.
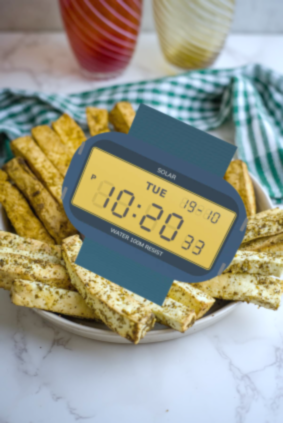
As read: h=10 m=20 s=33
